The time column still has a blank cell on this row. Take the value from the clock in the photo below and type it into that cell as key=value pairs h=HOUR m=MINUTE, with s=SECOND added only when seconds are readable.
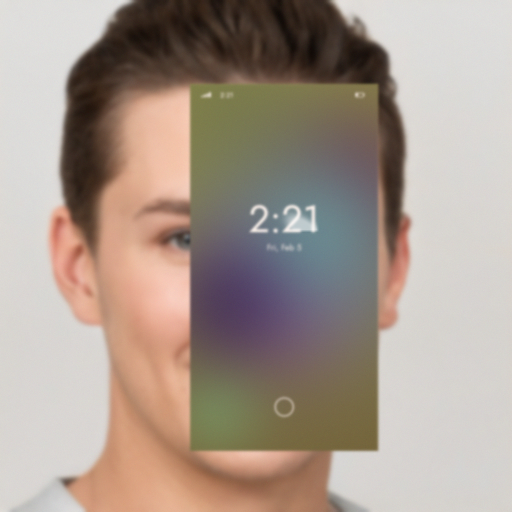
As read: h=2 m=21
